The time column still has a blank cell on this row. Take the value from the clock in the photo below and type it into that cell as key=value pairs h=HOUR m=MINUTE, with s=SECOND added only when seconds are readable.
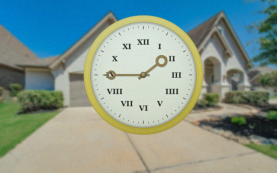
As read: h=1 m=45
